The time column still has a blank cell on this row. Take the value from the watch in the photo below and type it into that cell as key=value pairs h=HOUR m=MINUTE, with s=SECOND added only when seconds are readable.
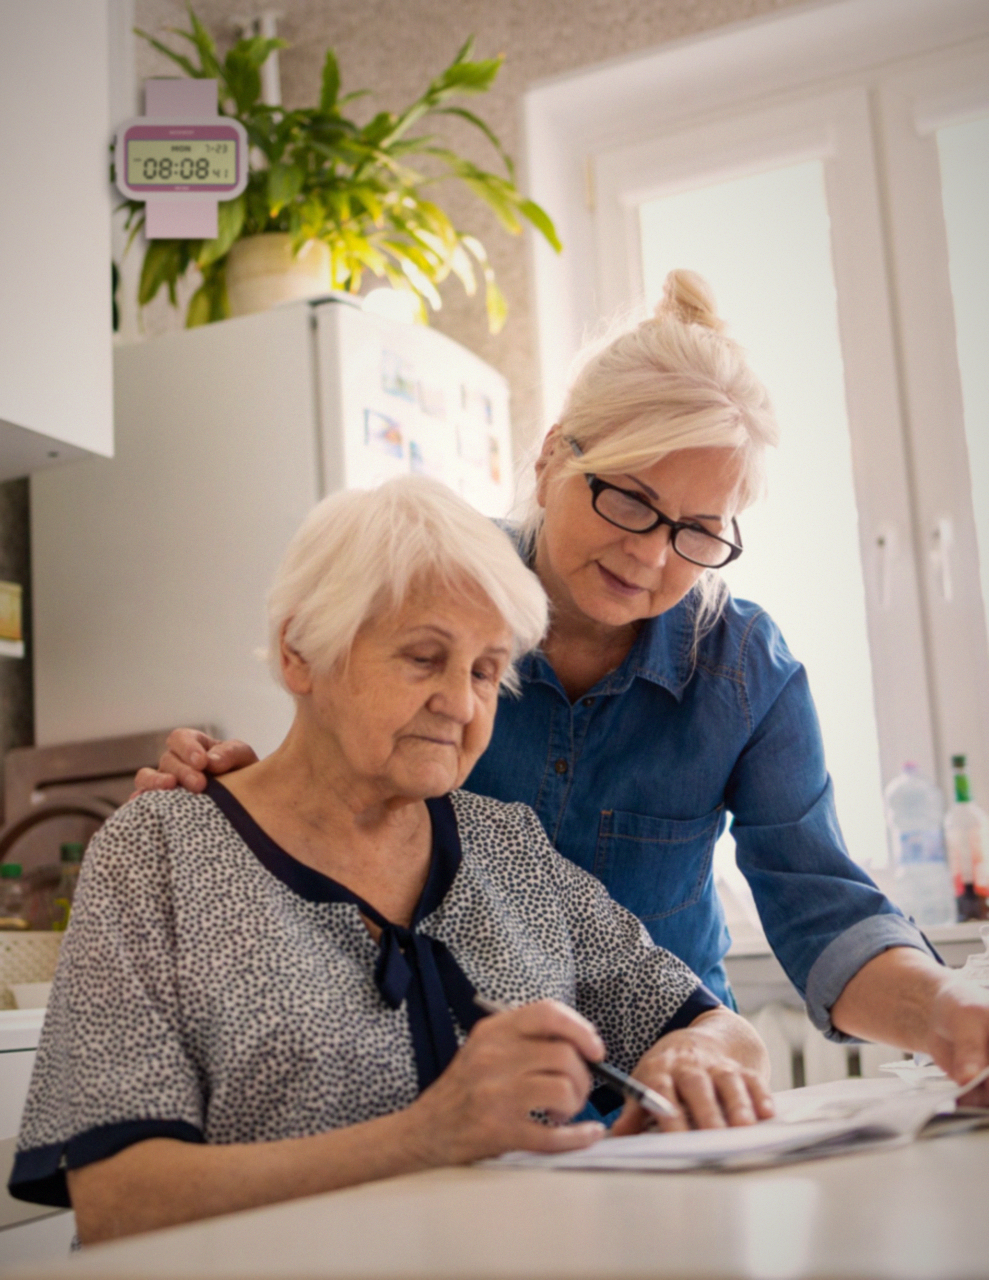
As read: h=8 m=8
